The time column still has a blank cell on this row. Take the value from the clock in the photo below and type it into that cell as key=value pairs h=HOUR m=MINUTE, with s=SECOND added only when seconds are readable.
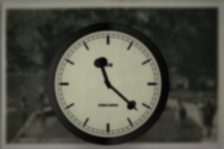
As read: h=11 m=22
